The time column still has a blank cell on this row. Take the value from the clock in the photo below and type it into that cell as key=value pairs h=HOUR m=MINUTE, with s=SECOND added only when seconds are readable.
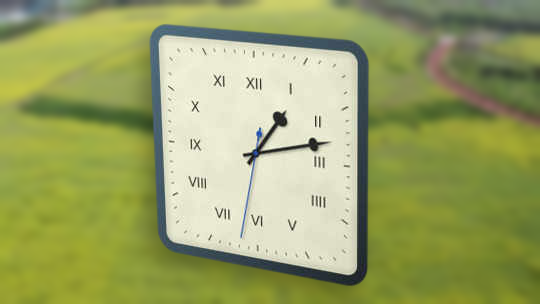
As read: h=1 m=12 s=32
